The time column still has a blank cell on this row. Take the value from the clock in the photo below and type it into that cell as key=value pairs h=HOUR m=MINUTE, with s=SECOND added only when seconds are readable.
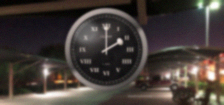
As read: h=2 m=0
